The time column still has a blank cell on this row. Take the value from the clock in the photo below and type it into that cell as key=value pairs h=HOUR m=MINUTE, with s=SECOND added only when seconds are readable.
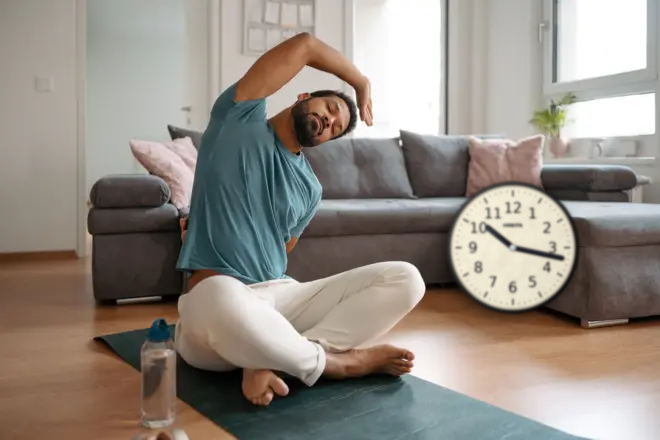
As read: h=10 m=17
